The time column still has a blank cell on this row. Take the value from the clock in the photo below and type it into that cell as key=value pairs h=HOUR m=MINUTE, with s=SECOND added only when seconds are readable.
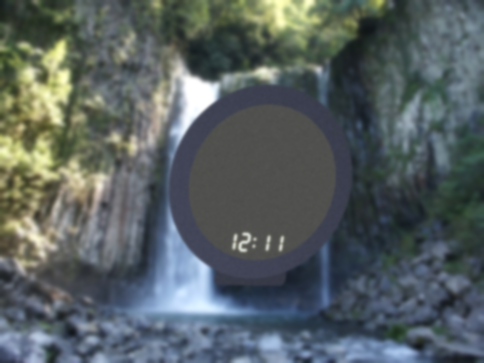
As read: h=12 m=11
